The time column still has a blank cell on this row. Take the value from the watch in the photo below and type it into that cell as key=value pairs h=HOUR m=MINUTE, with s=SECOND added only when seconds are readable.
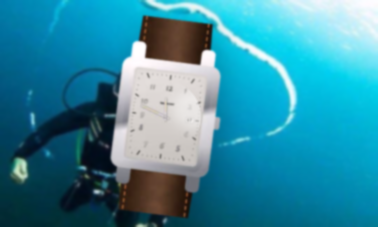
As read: h=11 m=48
